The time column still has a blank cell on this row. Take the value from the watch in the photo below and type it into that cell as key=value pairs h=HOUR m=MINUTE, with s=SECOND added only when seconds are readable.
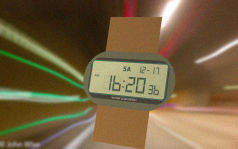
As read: h=16 m=20 s=36
